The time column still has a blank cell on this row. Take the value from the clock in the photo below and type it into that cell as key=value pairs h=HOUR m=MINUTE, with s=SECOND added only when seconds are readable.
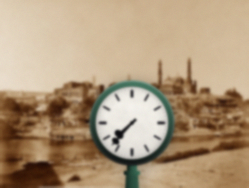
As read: h=7 m=37
